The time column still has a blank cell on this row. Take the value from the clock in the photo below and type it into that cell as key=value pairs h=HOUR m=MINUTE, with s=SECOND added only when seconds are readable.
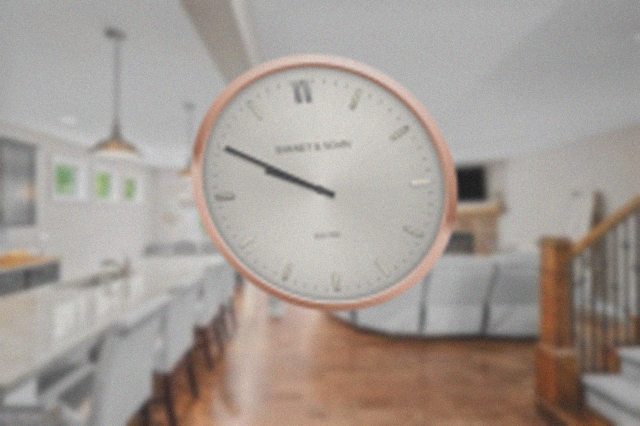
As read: h=9 m=50
